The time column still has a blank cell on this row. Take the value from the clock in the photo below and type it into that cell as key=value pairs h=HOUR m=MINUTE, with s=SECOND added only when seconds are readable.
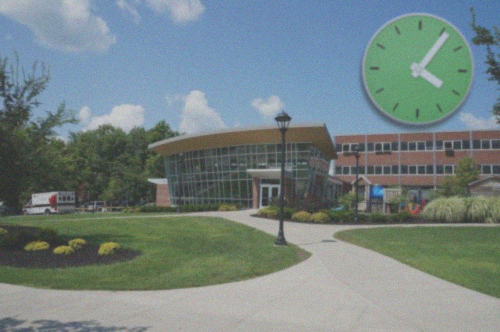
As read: h=4 m=6
